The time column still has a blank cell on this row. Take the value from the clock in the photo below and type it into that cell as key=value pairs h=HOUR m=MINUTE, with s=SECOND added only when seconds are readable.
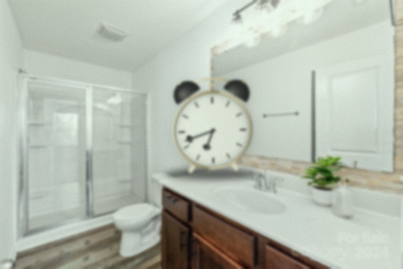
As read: h=6 m=42
